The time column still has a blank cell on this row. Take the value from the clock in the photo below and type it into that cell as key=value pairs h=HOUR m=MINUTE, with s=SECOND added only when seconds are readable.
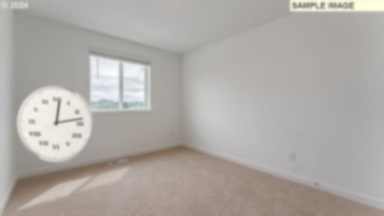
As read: h=12 m=13
